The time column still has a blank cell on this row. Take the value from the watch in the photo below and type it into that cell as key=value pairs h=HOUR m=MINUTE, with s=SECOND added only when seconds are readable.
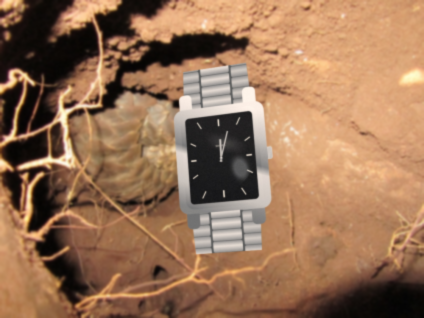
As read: h=12 m=3
